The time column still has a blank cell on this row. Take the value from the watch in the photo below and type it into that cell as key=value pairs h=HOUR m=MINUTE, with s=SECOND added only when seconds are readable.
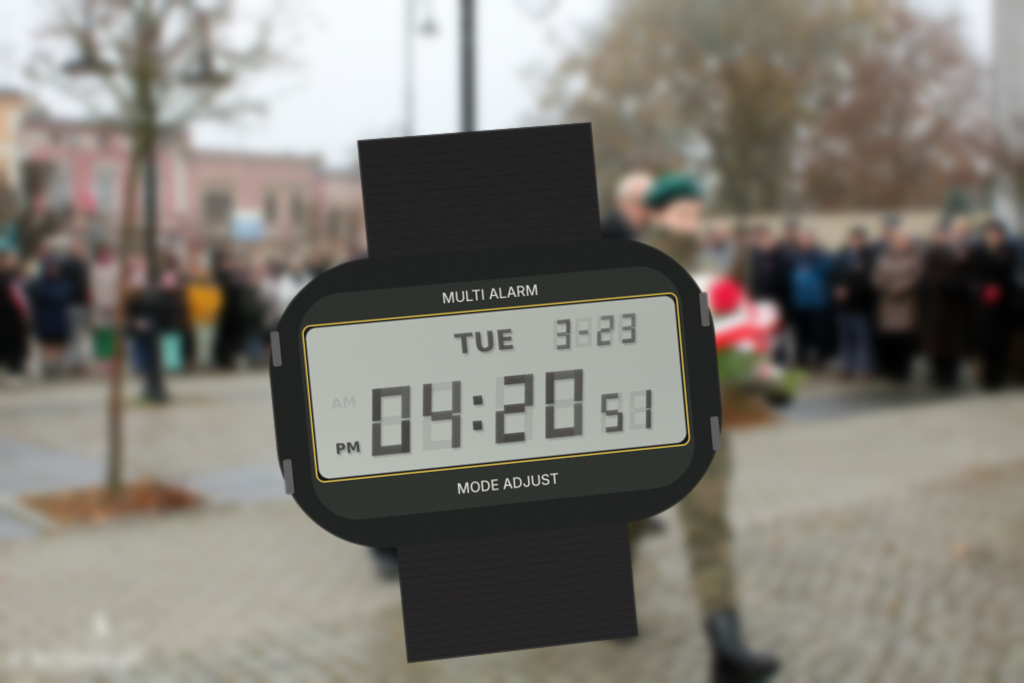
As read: h=4 m=20 s=51
